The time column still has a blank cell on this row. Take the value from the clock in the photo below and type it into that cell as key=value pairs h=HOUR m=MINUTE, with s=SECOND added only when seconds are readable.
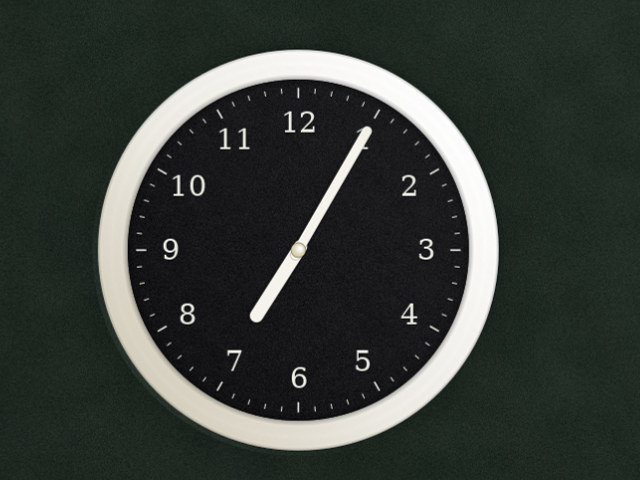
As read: h=7 m=5
